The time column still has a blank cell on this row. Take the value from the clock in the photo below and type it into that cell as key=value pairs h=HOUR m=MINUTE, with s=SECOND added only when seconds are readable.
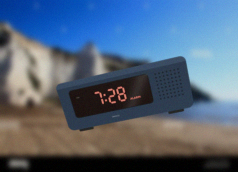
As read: h=7 m=28
